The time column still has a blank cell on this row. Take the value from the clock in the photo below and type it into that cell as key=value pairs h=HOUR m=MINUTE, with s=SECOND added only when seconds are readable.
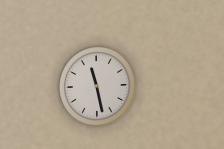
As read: h=11 m=28
